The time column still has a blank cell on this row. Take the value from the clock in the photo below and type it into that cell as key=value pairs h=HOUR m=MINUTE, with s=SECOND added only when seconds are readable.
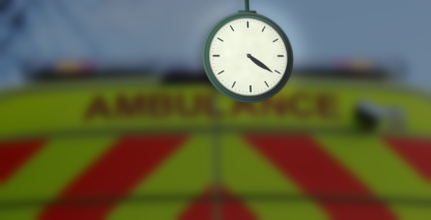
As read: h=4 m=21
